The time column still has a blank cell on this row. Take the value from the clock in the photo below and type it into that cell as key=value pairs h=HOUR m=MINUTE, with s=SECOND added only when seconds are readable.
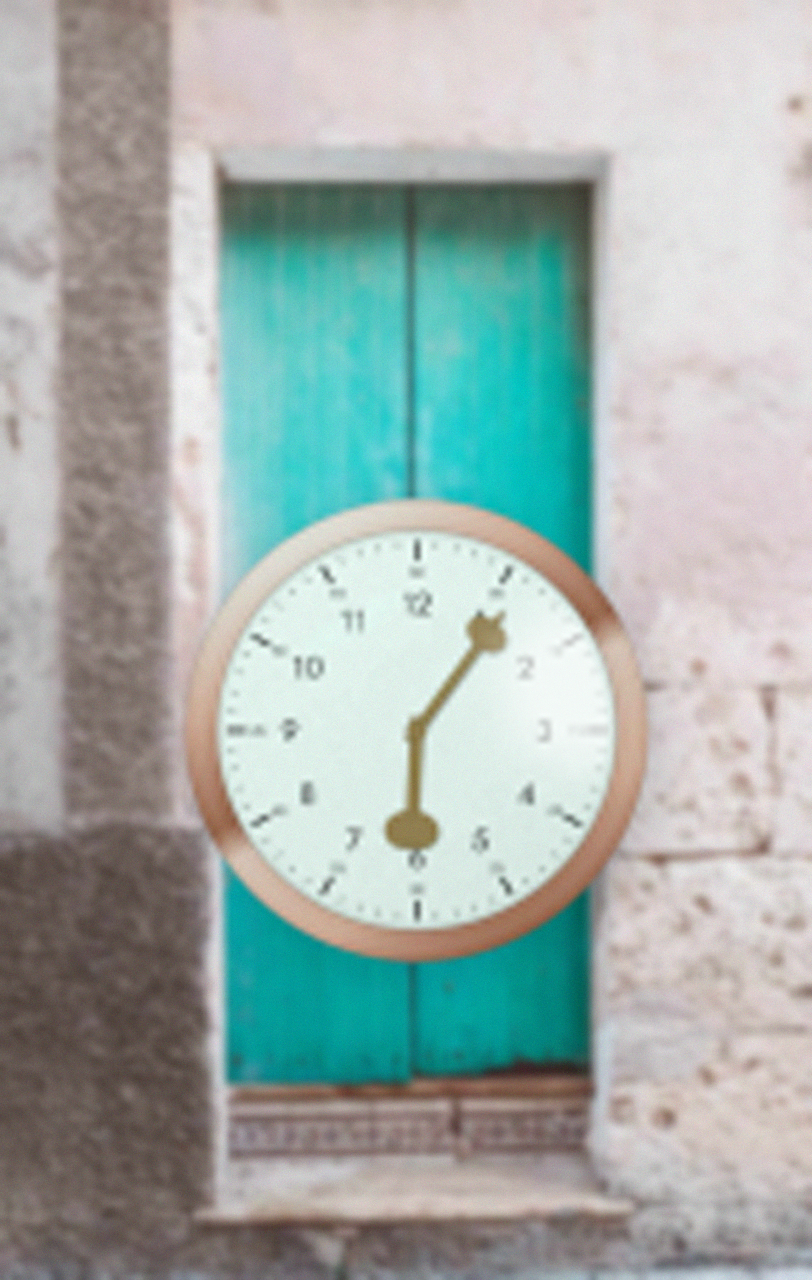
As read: h=6 m=6
